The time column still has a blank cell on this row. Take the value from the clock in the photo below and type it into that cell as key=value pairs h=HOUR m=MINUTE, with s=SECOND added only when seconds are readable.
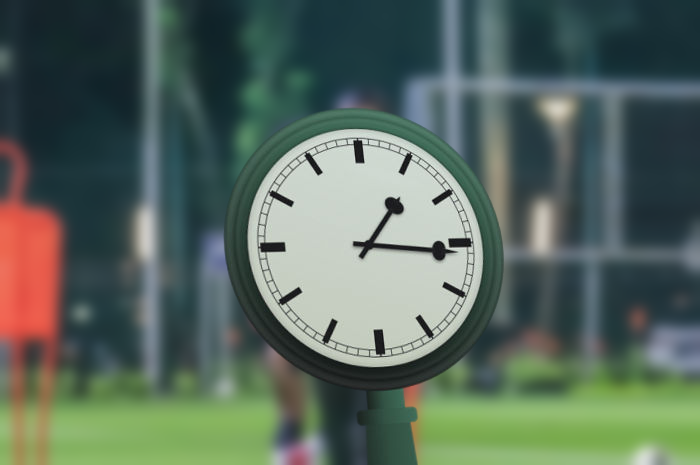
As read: h=1 m=16
